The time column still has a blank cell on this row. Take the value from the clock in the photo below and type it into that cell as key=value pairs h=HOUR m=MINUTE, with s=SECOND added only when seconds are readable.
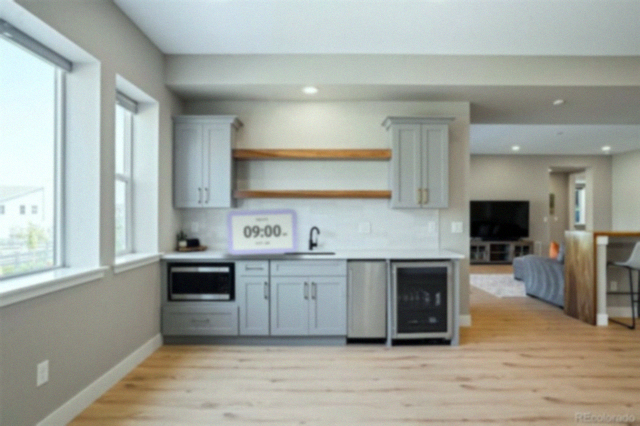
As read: h=9 m=0
